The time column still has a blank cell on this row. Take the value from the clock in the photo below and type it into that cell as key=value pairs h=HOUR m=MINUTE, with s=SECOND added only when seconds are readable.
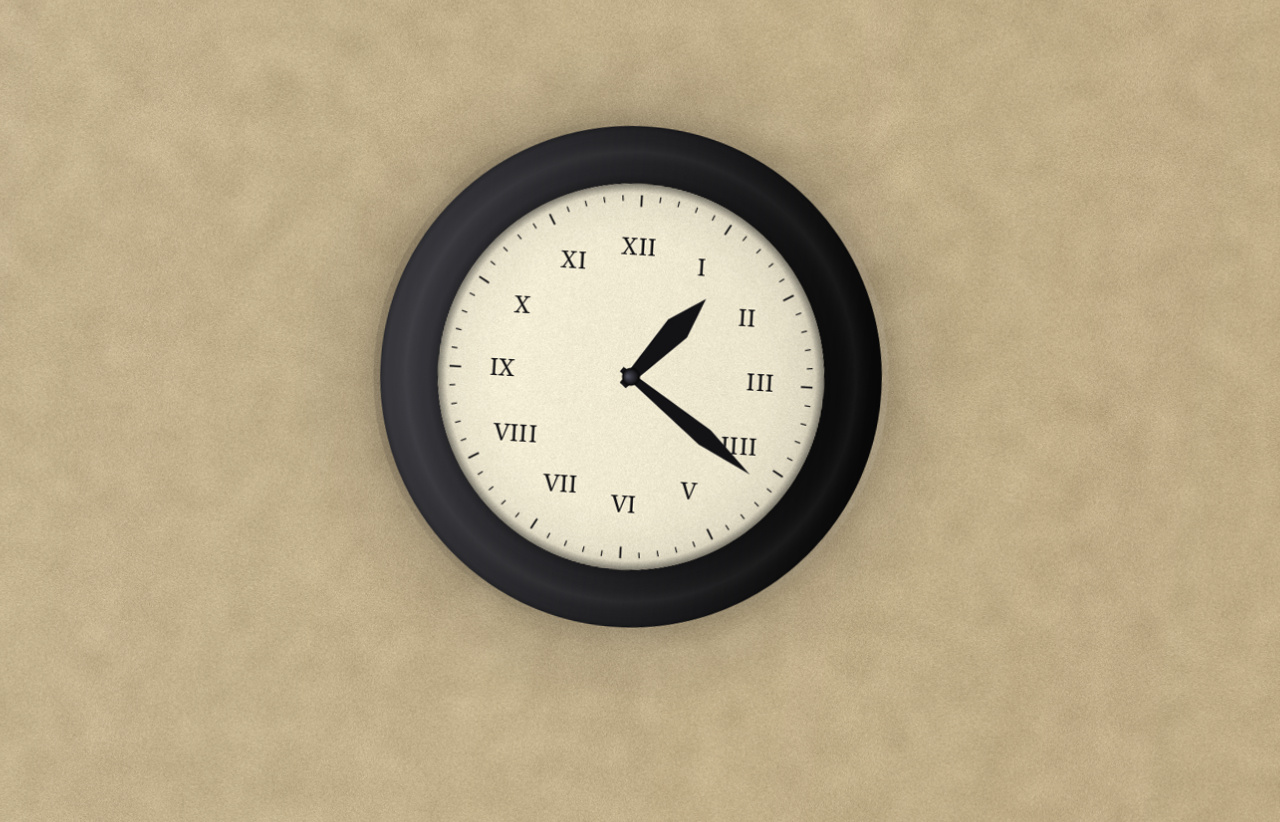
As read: h=1 m=21
